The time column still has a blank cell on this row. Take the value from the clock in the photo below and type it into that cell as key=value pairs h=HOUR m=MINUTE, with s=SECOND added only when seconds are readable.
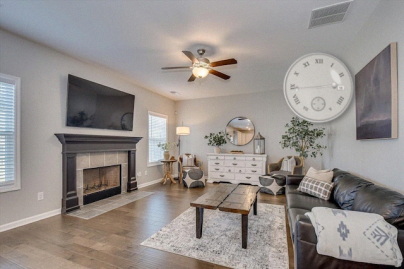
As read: h=2 m=44
